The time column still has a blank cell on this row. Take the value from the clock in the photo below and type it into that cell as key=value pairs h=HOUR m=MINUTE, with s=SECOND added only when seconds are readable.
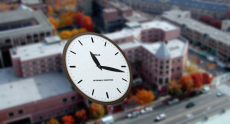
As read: h=11 m=17
